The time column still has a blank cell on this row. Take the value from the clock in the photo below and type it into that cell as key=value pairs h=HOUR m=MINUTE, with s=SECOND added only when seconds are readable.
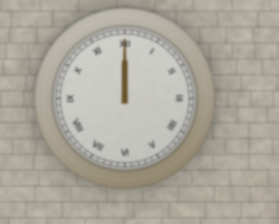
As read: h=12 m=0
